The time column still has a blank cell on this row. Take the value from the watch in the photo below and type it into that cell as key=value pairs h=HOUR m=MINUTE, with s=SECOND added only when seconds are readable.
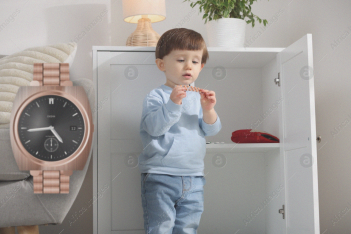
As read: h=4 m=44
